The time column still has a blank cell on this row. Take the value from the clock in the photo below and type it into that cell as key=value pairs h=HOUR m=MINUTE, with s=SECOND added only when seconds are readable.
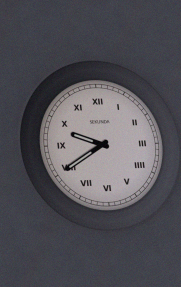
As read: h=9 m=40
